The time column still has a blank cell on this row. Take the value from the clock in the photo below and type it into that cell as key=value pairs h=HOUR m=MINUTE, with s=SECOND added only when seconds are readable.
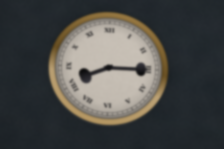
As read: h=8 m=15
